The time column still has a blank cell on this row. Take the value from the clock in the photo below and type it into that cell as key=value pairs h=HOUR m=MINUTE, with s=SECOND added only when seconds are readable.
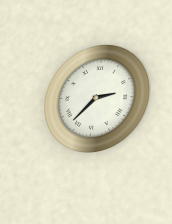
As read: h=2 m=37
